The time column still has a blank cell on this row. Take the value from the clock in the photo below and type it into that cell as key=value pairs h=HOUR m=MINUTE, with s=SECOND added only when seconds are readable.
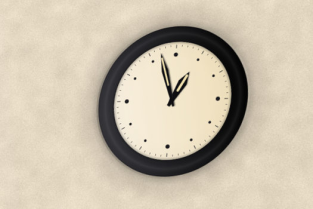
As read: h=12 m=57
